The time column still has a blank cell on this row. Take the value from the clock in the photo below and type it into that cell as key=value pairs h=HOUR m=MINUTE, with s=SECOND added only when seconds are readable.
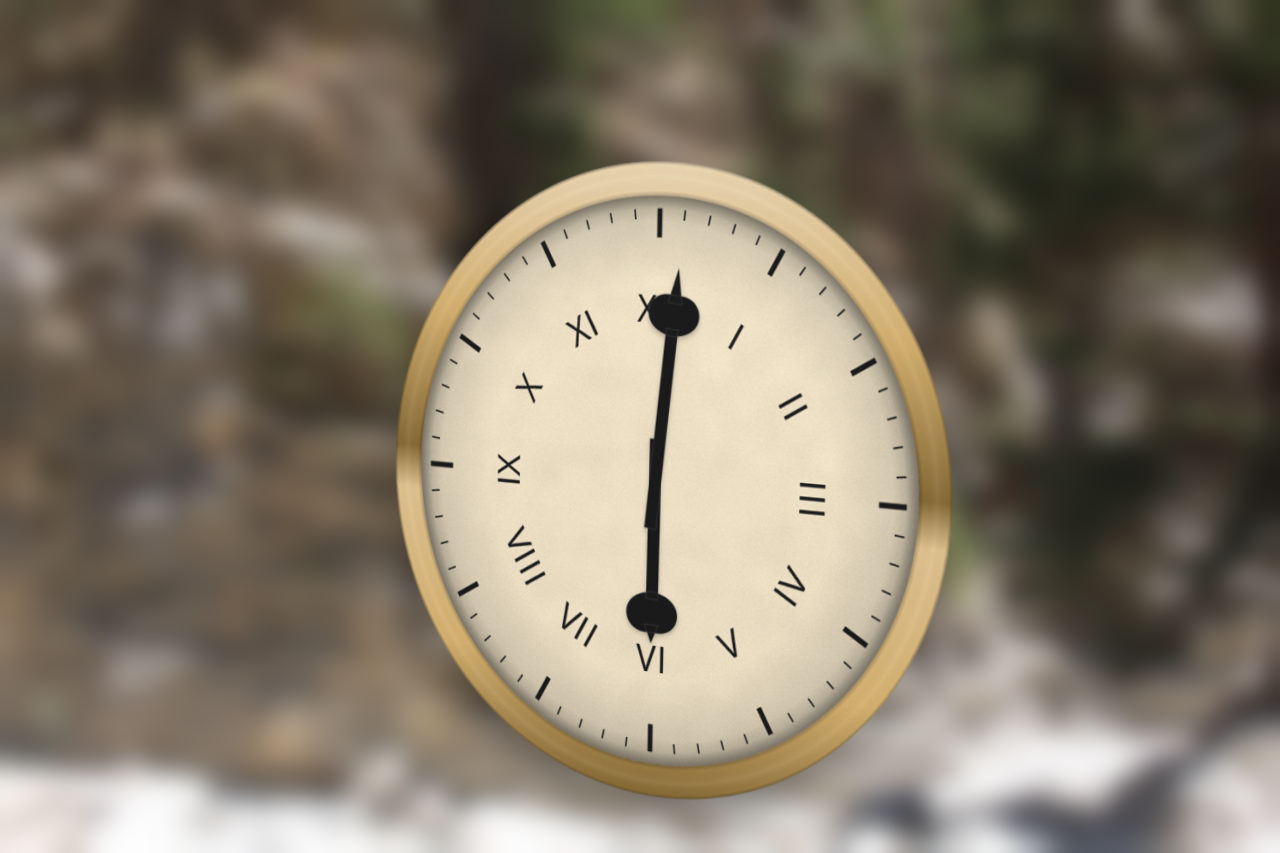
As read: h=6 m=1
